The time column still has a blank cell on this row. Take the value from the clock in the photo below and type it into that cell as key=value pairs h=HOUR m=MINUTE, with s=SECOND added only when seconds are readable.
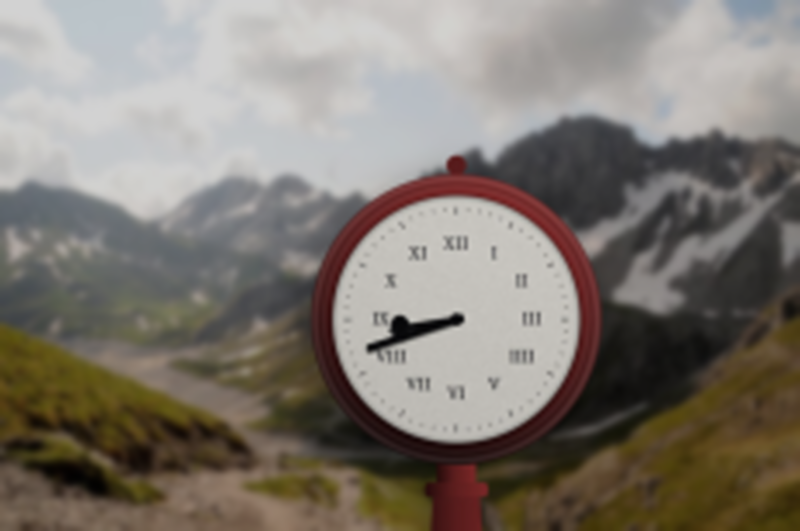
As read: h=8 m=42
